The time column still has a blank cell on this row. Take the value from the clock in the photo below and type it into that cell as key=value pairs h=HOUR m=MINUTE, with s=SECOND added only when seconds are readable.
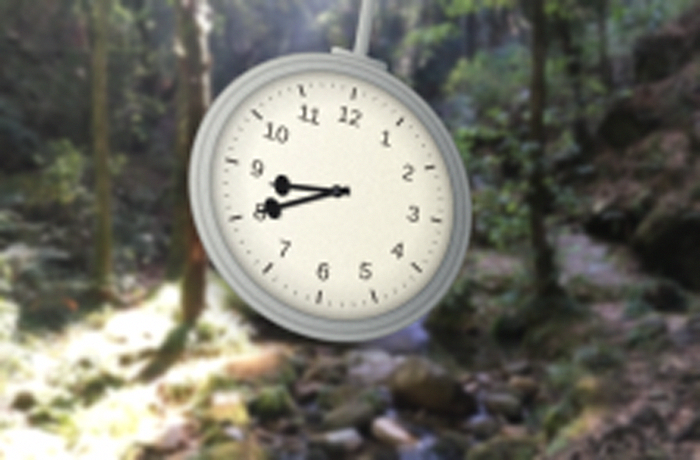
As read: h=8 m=40
